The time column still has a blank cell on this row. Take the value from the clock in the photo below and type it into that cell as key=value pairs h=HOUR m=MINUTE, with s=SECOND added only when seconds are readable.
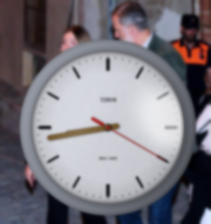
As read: h=8 m=43 s=20
